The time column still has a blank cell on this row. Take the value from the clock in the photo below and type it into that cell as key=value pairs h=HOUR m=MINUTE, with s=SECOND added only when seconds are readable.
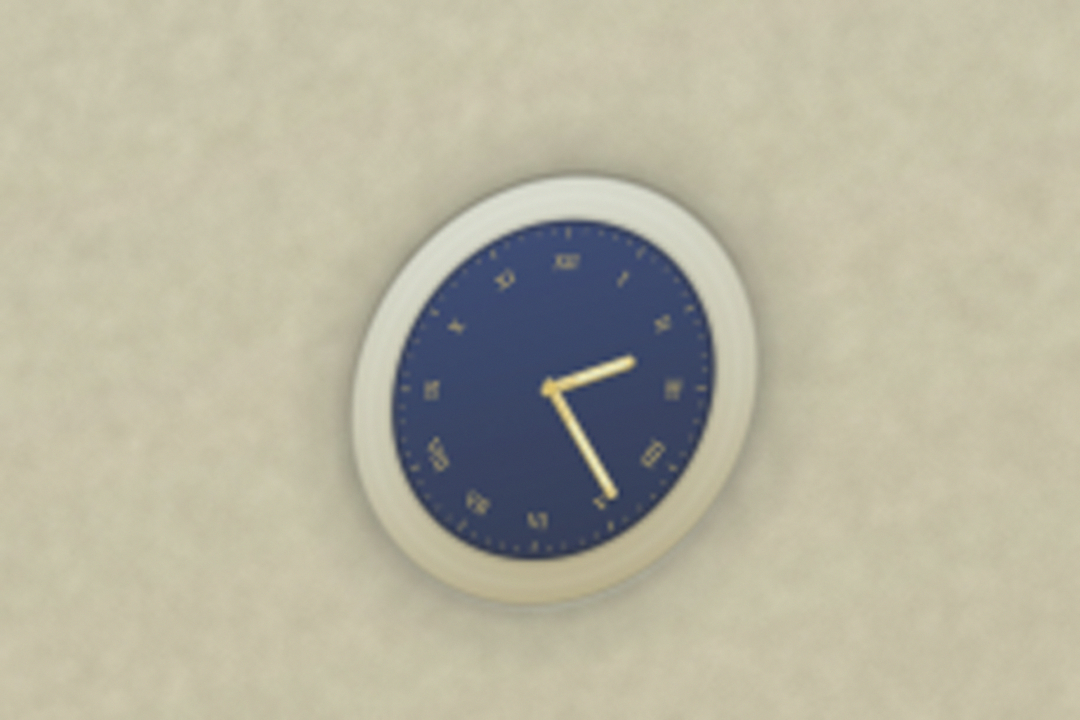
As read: h=2 m=24
